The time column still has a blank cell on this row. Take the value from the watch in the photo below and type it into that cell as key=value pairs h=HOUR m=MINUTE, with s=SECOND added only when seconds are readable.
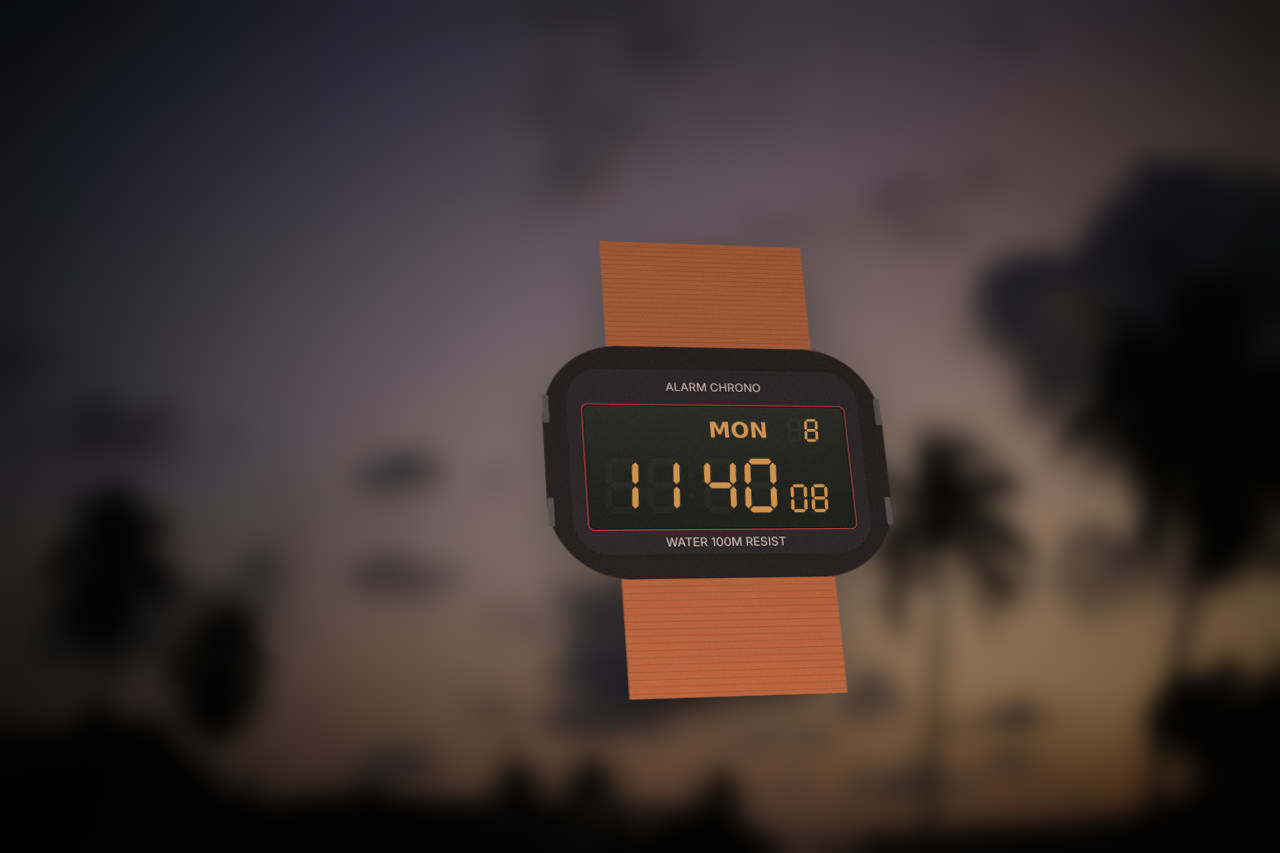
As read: h=11 m=40 s=8
